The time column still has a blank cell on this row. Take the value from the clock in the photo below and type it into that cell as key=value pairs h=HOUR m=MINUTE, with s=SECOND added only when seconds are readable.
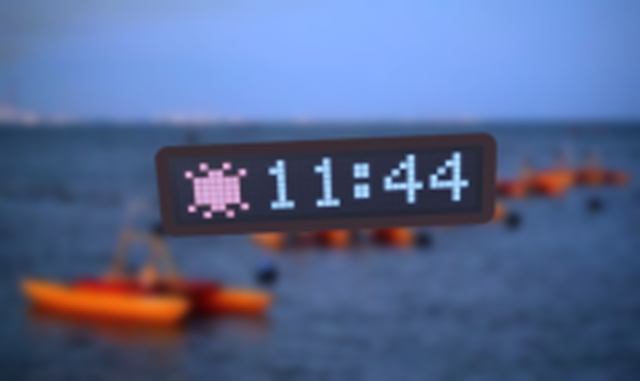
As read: h=11 m=44
